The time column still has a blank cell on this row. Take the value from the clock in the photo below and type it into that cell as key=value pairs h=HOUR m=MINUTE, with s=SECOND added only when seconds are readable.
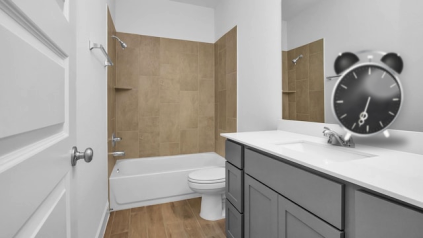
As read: h=6 m=33
